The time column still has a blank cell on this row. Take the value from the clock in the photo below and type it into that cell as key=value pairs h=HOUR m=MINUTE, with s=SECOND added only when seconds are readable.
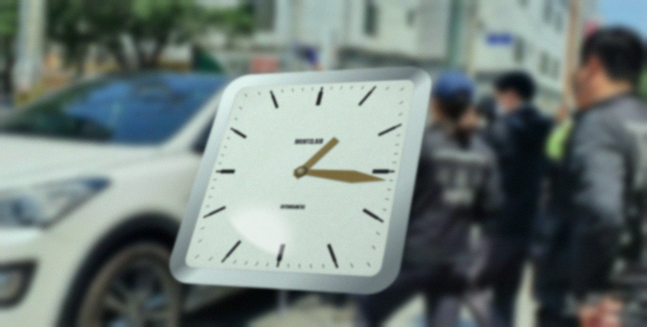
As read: h=1 m=16
